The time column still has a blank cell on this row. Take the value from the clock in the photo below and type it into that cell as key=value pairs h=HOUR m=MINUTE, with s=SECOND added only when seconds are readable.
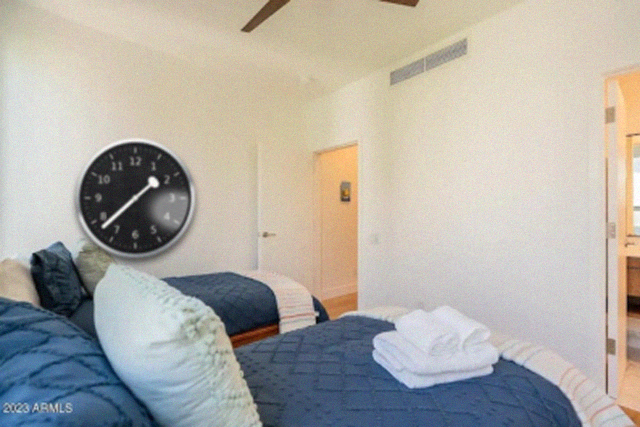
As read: h=1 m=38
